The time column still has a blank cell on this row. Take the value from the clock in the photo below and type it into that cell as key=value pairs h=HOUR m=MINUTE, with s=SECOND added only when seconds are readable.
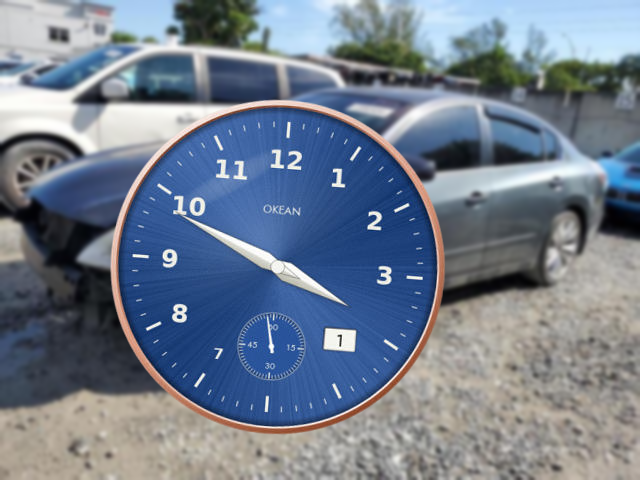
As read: h=3 m=48 s=58
